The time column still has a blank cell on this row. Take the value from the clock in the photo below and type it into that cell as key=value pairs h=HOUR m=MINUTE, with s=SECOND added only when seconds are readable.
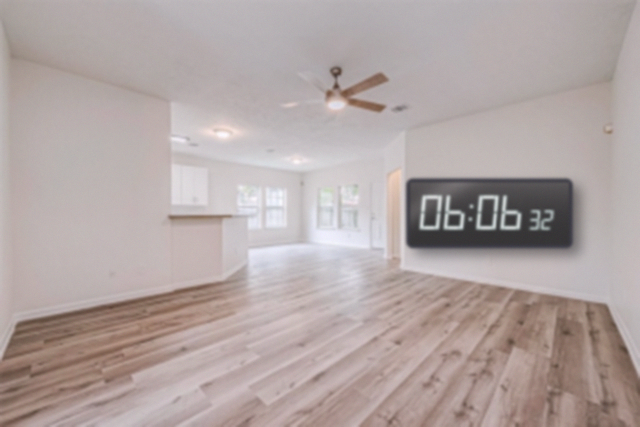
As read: h=6 m=6 s=32
